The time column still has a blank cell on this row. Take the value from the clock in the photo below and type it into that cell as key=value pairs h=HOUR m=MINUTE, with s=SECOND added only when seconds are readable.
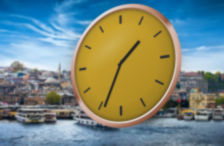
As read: h=1 m=34
